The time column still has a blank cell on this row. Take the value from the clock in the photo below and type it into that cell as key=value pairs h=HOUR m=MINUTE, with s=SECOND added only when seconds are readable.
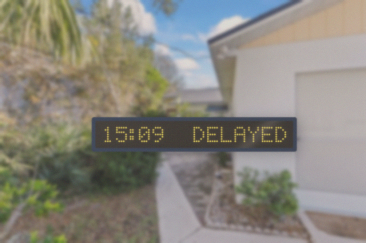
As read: h=15 m=9
